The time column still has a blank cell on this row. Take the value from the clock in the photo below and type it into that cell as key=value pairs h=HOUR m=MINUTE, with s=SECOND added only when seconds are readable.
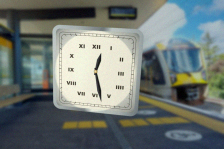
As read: h=12 m=28
